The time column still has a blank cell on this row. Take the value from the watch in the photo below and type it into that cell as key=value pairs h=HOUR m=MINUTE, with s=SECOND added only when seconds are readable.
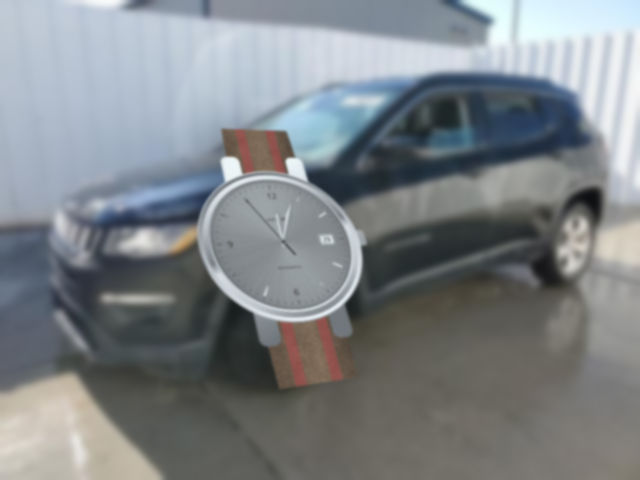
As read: h=12 m=3 s=55
